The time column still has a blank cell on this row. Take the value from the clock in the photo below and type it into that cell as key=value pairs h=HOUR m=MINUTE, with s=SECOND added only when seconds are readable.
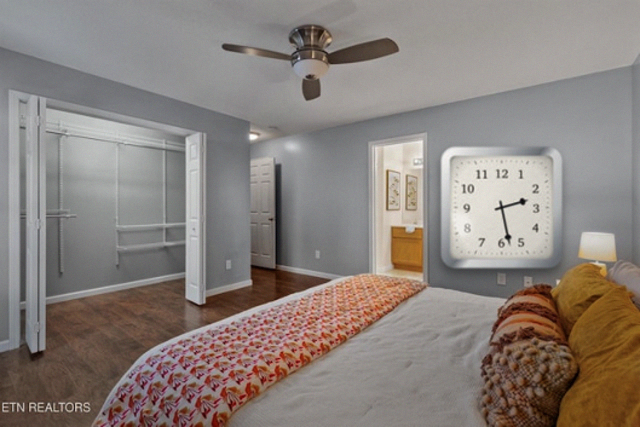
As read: h=2 m=28
